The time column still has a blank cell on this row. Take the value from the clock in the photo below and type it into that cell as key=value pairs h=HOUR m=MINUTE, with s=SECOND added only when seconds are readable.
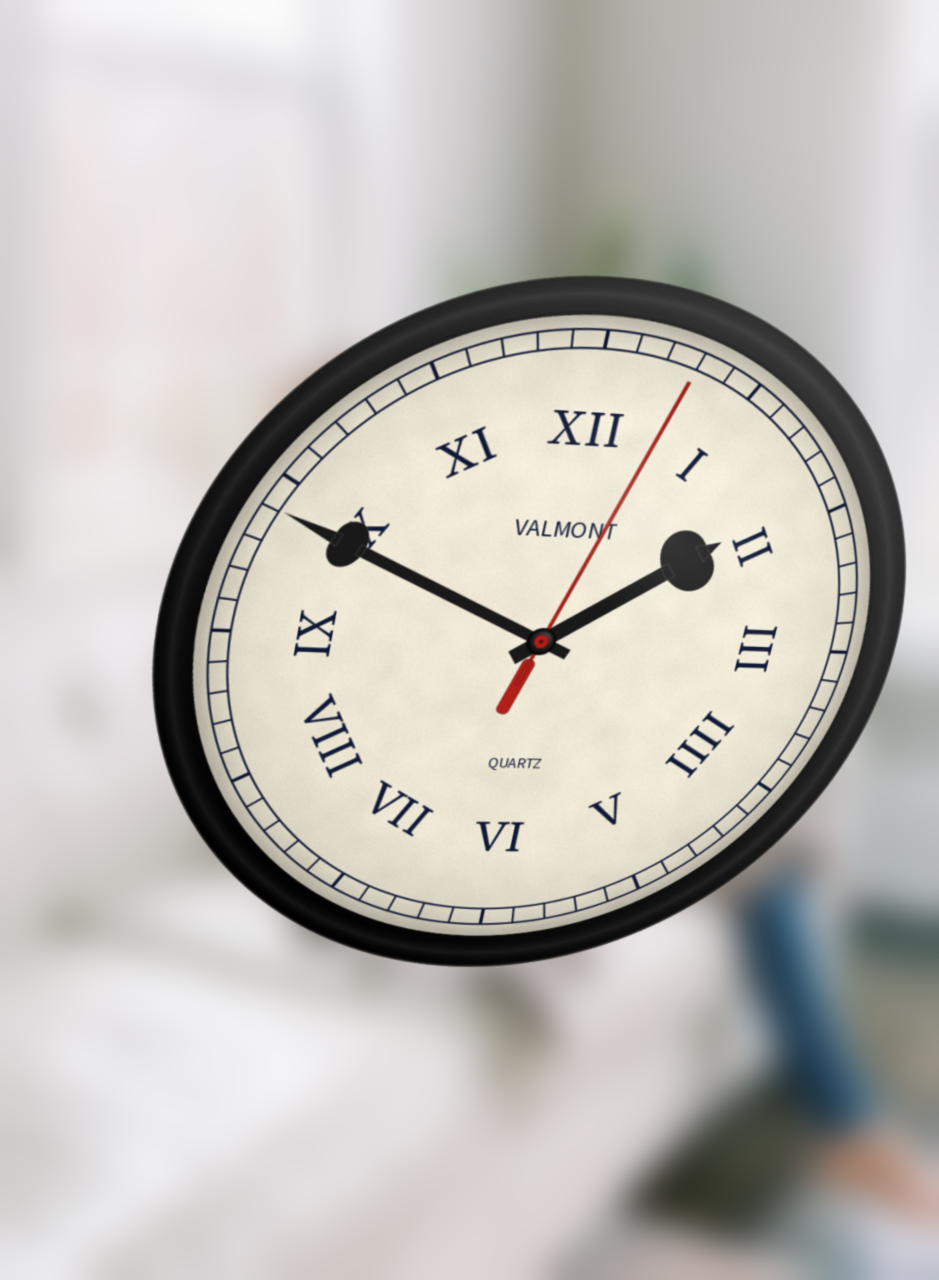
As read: h=1 m=49 s=3
